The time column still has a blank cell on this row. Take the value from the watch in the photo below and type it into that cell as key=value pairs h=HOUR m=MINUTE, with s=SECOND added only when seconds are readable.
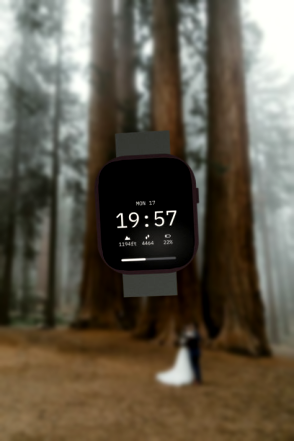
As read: h=19 m=57
